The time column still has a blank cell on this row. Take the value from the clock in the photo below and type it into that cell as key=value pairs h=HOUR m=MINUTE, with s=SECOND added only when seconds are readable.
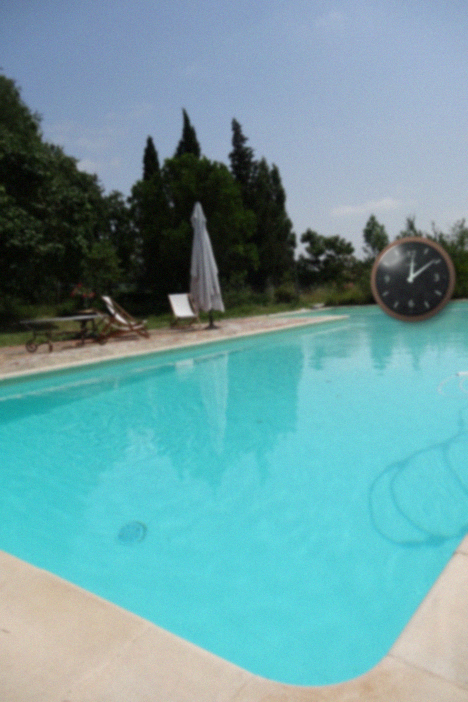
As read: h=12 m=9
